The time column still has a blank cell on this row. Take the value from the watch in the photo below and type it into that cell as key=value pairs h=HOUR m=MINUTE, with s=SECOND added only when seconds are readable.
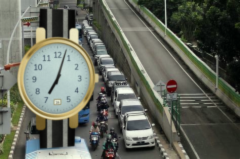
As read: h=7 m=3
